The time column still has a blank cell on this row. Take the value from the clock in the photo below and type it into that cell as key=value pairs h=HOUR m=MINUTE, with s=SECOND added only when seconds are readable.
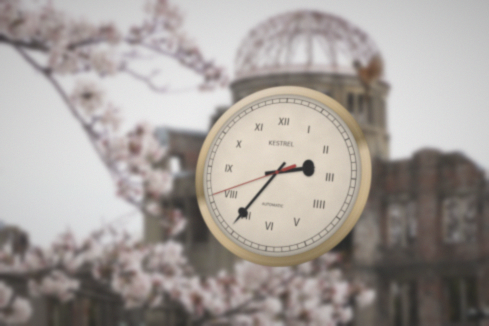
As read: h=2 m=35 s=41
